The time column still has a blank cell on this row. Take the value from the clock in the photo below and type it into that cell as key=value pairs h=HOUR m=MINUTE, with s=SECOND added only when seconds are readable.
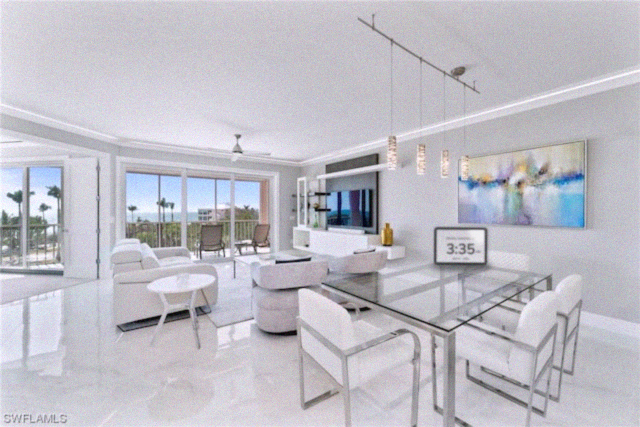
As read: h=3 m=35
